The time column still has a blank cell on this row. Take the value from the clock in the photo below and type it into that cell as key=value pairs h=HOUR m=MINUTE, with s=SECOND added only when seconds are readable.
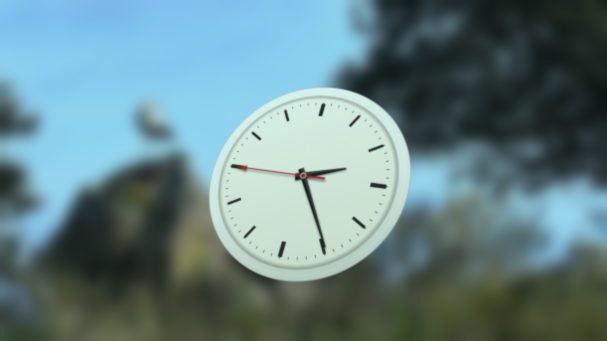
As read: h=2 m=24 s=45
